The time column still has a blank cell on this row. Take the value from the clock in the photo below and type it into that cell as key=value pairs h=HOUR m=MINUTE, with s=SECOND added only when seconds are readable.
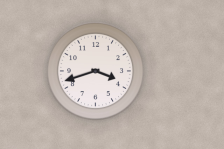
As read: h=3 m=42
